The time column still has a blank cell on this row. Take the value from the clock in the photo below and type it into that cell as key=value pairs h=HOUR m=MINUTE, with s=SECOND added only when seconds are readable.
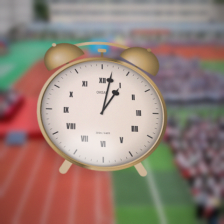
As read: h=1 m=2
